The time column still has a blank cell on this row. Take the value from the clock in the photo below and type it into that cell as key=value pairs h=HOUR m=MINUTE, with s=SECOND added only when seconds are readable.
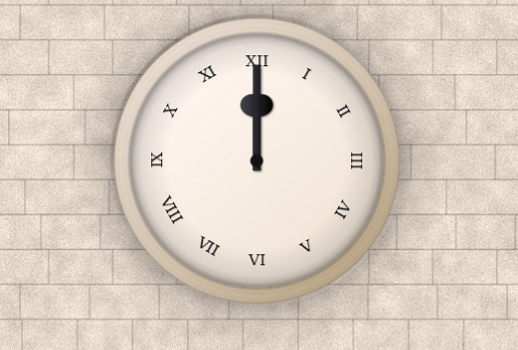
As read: h=12 m=0
